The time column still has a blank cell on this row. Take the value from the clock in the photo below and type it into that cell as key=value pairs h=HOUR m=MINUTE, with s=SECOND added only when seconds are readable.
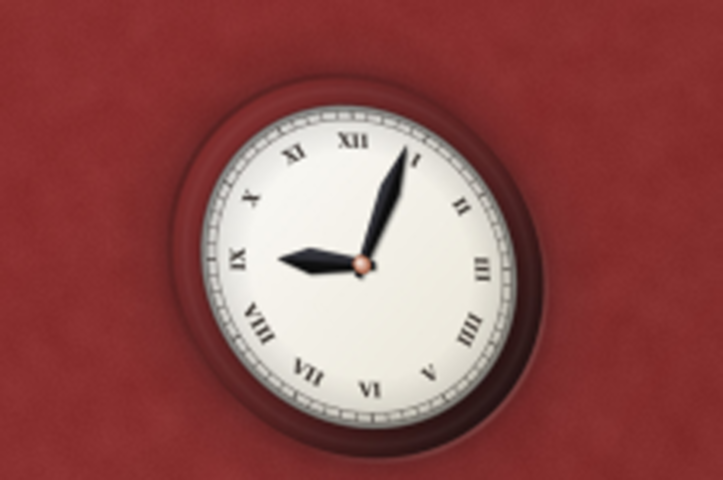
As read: h=9 m=4
